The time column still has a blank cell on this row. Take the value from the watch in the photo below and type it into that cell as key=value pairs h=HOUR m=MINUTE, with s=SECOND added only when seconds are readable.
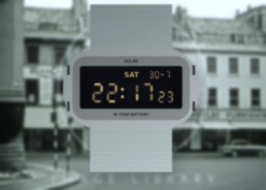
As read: h=22 m=17 s=23
